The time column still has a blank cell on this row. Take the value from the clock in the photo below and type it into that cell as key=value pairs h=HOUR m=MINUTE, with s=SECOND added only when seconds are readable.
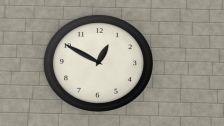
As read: h=12 m=50
